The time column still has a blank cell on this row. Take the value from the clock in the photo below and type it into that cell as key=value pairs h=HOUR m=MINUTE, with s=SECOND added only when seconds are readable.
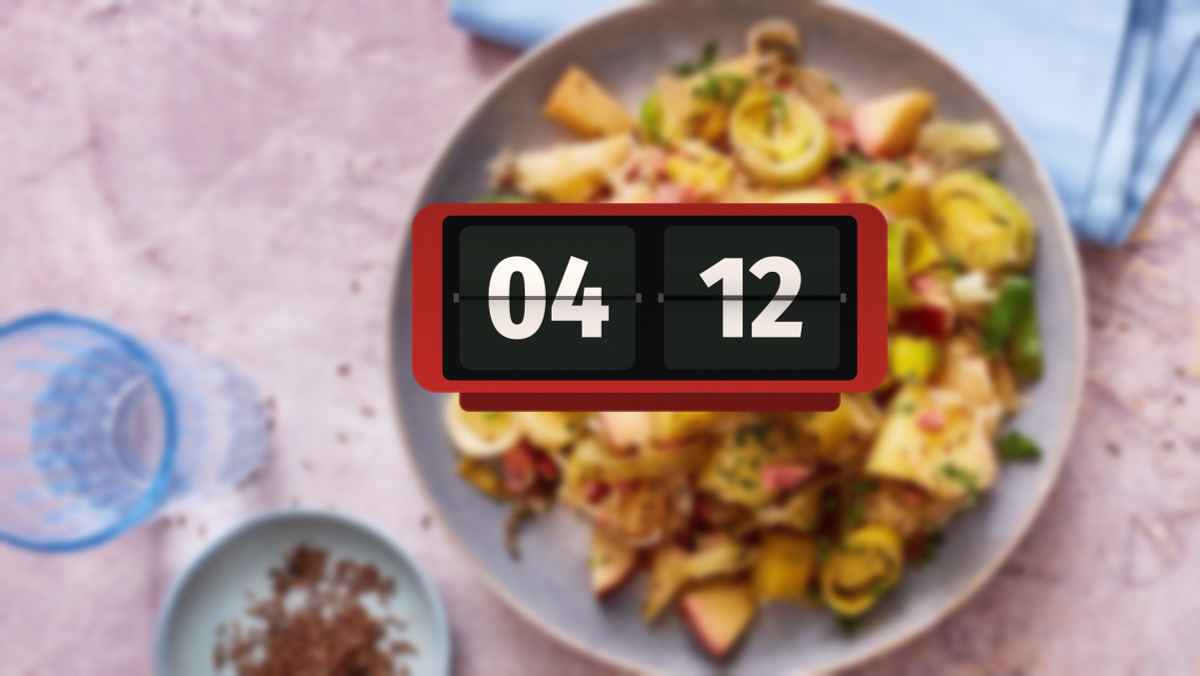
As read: h=4 m=12
